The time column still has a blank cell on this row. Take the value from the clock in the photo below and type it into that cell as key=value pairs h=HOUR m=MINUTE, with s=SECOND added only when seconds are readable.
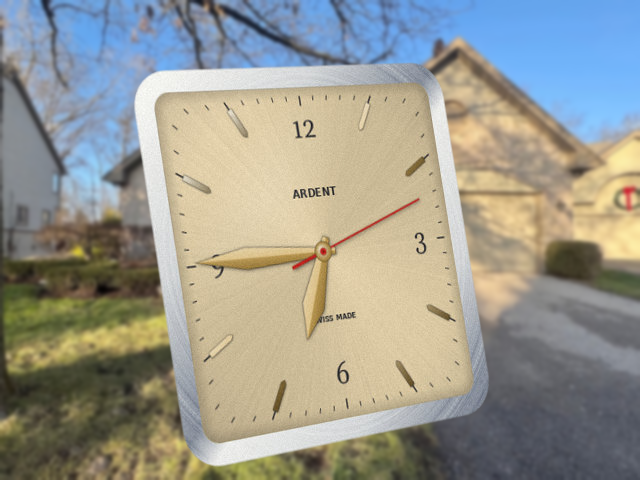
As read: h=6 m=45 s=12
